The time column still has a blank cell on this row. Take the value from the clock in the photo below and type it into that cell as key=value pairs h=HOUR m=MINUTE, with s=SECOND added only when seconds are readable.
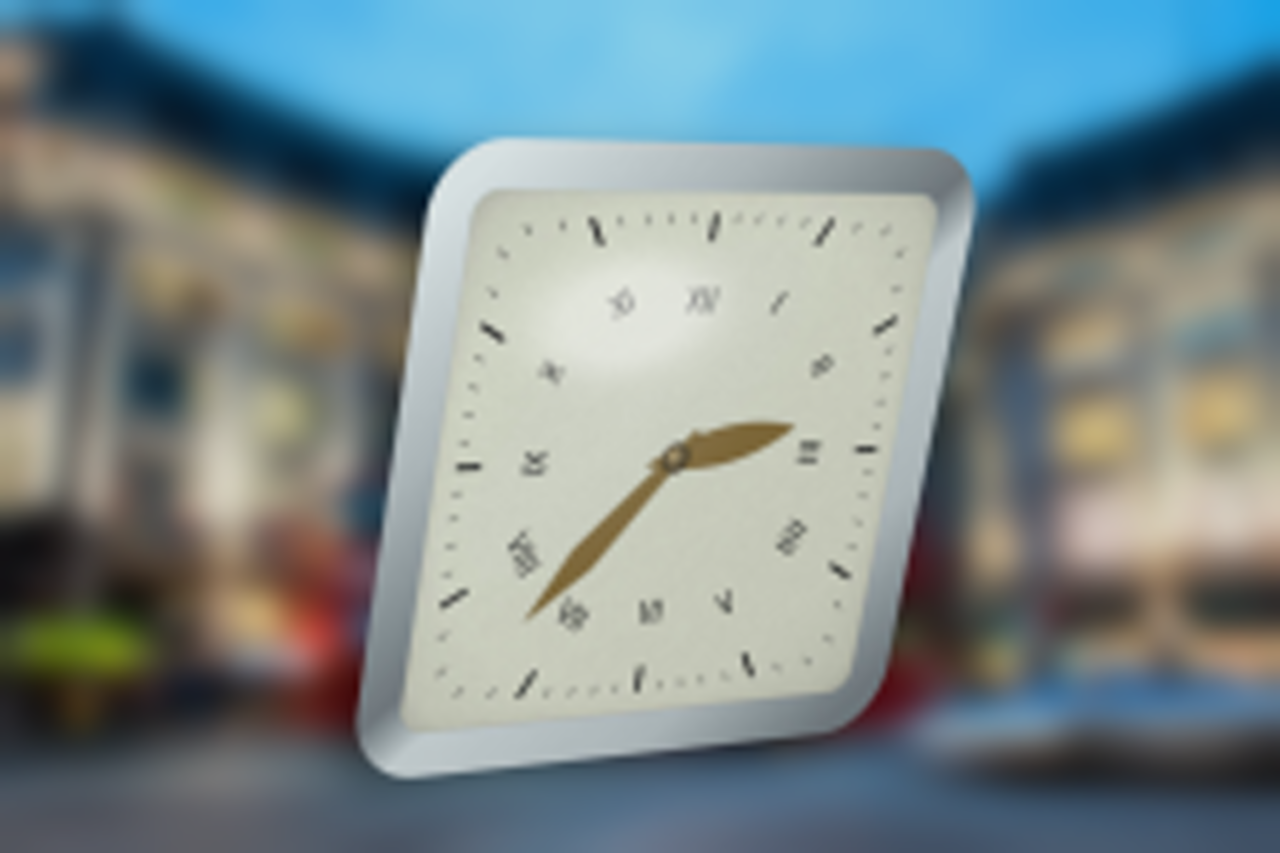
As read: h=2 m=37
